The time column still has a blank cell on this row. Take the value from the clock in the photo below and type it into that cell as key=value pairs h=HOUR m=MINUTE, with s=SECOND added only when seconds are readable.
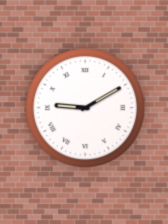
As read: h=9 m=10
